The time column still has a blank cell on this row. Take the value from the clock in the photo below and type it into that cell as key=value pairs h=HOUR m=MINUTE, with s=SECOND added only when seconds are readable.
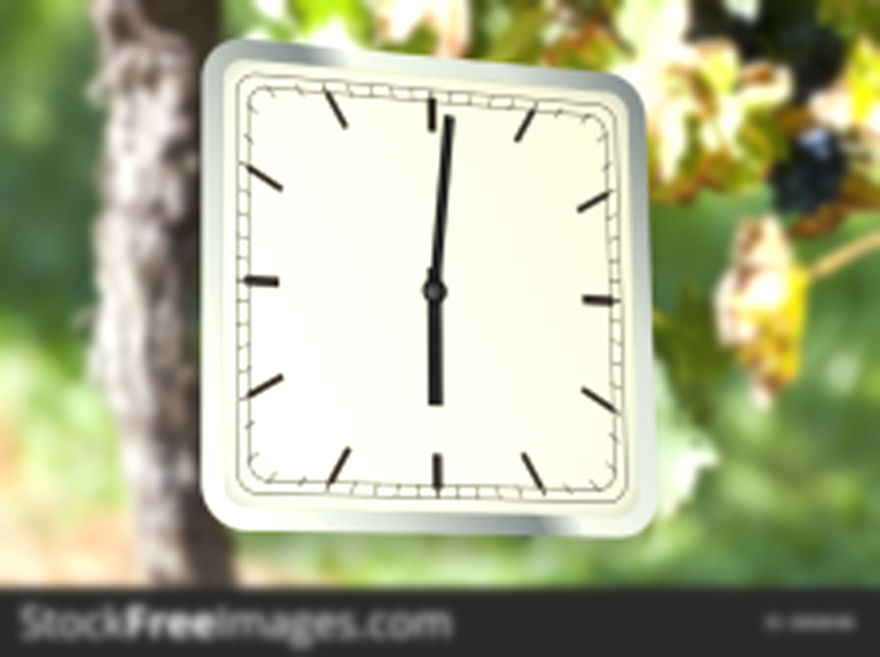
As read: h=6 m=1
